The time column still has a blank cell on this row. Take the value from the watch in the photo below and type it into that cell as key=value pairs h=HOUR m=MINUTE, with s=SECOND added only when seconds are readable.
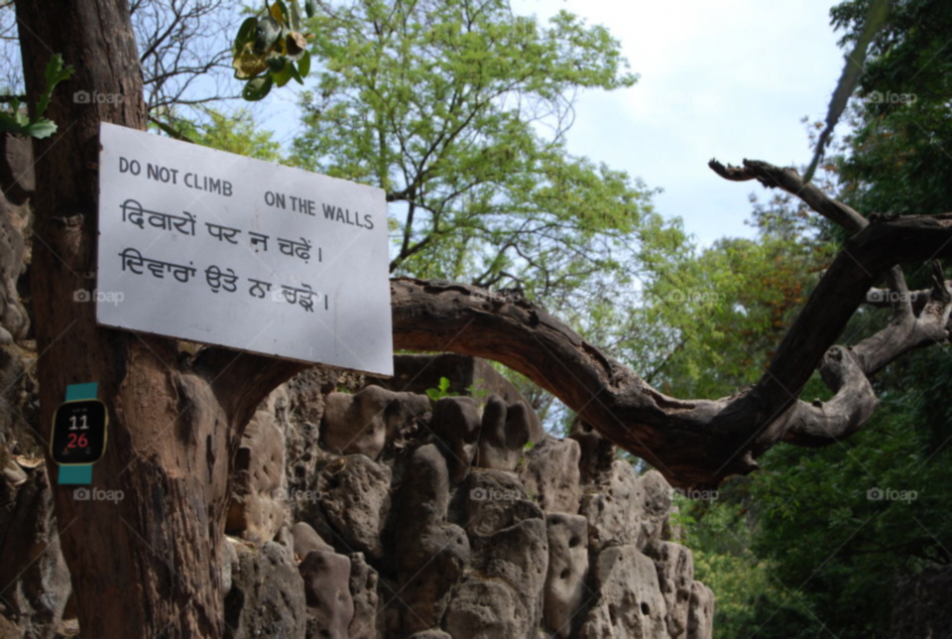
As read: h=11 m=26
